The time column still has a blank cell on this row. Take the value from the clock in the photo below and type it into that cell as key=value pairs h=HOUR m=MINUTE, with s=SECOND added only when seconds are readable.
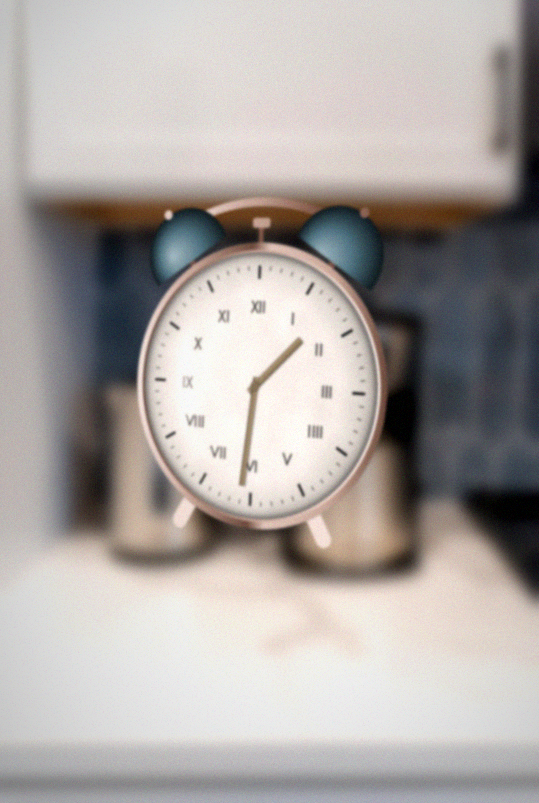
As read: h=1 m=31
